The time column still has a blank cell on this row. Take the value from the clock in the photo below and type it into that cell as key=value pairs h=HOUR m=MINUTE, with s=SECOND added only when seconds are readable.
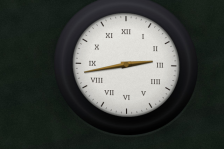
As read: h=2 m=43
